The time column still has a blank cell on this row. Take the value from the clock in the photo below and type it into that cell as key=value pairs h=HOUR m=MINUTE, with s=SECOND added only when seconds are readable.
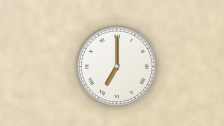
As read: h=7 m=0
